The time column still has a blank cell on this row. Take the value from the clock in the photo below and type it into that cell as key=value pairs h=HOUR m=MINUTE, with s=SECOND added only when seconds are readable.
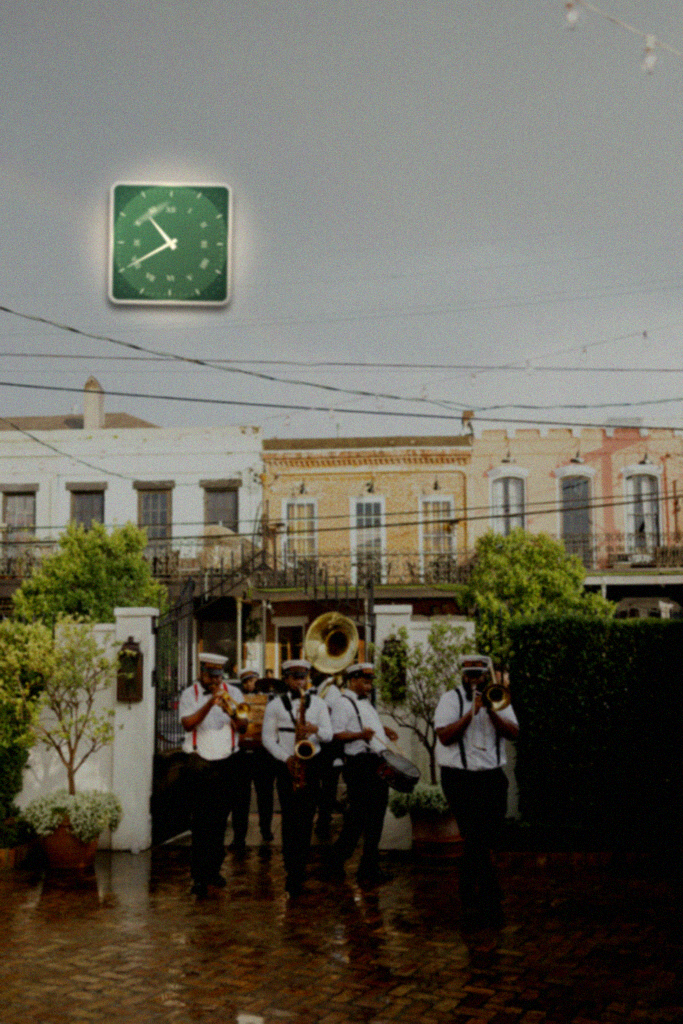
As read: h=10 m=40
